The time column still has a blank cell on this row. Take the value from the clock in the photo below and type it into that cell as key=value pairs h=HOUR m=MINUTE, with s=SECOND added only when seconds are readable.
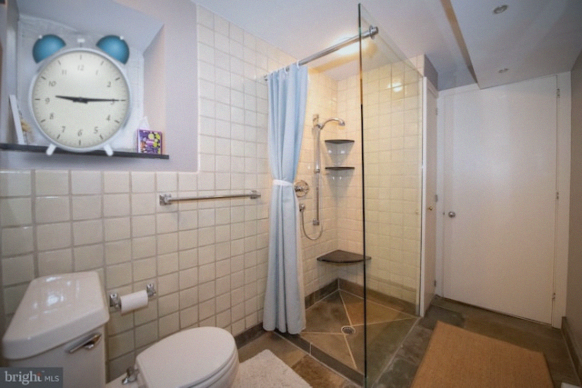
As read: h=9 m=15
